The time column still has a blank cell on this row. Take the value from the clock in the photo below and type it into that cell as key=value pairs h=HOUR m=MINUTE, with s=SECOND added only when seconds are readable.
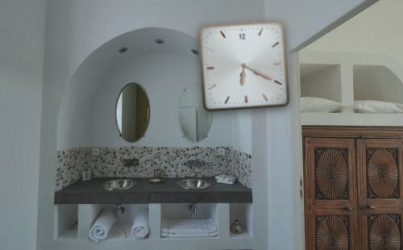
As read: h=6 m=20
